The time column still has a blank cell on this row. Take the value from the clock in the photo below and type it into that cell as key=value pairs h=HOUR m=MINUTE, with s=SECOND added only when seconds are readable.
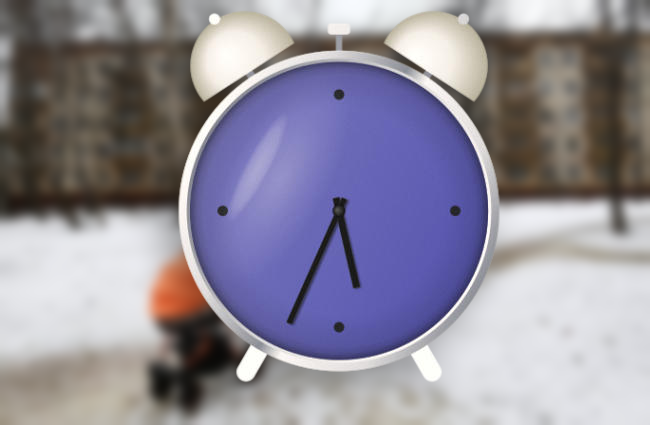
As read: h=5 m=34
